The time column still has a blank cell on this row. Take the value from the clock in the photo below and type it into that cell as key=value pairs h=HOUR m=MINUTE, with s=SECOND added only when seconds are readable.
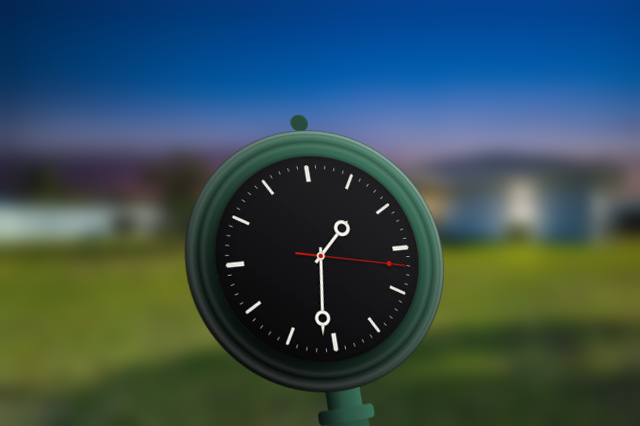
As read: h=1 m=31 s=17
